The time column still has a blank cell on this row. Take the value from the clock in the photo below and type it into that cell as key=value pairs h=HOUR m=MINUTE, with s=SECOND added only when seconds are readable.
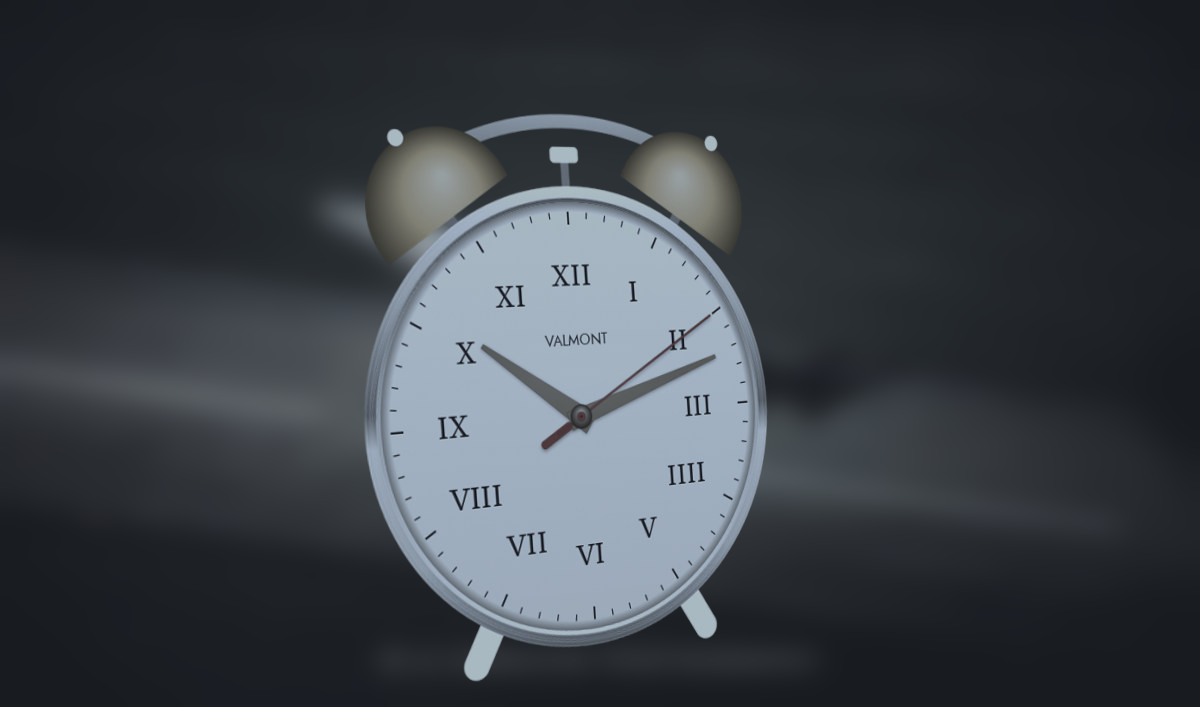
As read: h=10 m=12 s=10
